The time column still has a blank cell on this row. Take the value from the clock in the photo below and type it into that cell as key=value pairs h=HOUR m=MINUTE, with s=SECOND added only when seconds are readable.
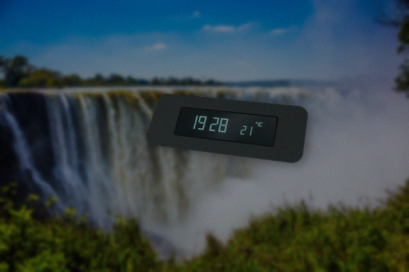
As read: h=19 m=28
